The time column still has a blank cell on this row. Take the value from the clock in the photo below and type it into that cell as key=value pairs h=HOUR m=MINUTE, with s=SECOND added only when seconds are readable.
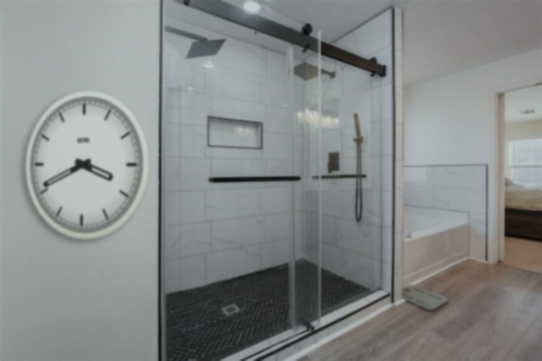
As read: h=3 m=41
